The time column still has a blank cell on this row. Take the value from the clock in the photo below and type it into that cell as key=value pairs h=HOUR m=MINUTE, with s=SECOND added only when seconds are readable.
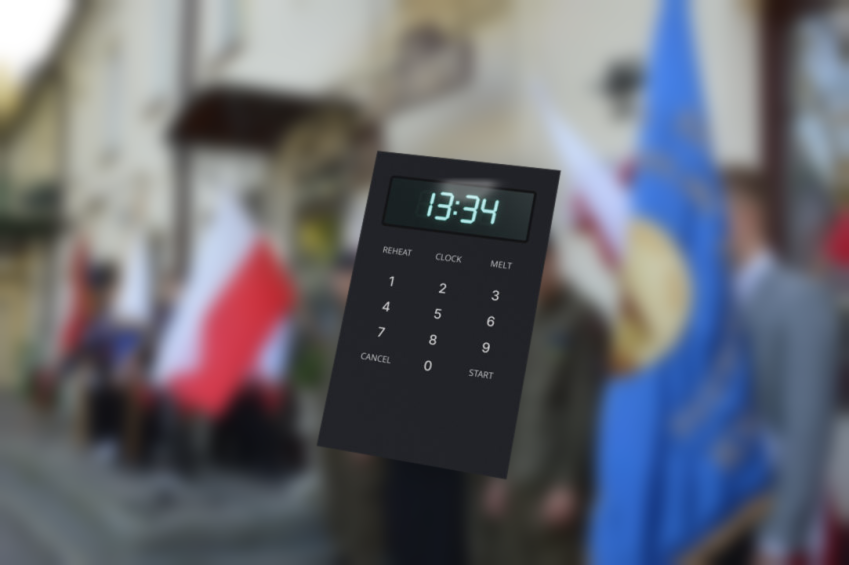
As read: h=13 m=34
